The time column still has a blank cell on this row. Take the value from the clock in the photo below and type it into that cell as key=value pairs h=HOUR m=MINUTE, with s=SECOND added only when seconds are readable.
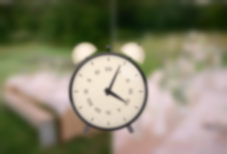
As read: h=4 m=4
